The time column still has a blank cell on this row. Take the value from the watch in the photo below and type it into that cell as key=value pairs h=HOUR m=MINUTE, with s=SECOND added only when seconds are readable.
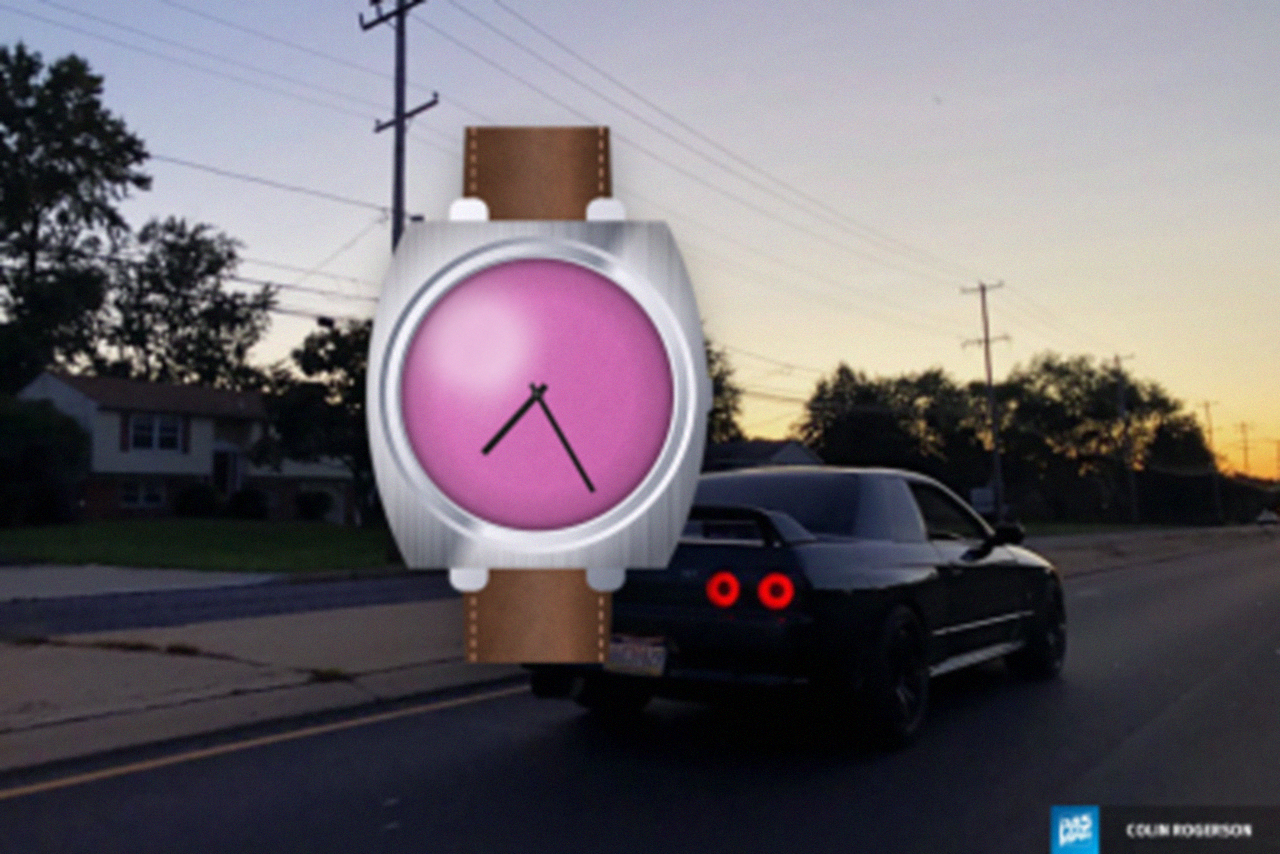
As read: h=7 m=25
